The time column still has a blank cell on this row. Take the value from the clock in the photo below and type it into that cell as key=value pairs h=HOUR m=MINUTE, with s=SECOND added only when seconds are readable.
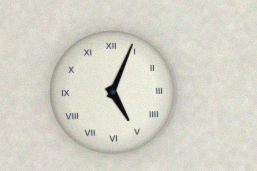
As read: h=5 m=4
